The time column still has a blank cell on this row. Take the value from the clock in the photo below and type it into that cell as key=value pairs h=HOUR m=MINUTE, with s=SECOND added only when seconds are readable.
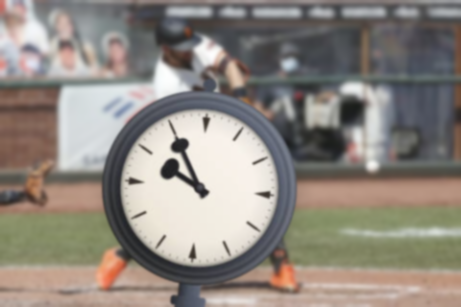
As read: h=9 m=55
